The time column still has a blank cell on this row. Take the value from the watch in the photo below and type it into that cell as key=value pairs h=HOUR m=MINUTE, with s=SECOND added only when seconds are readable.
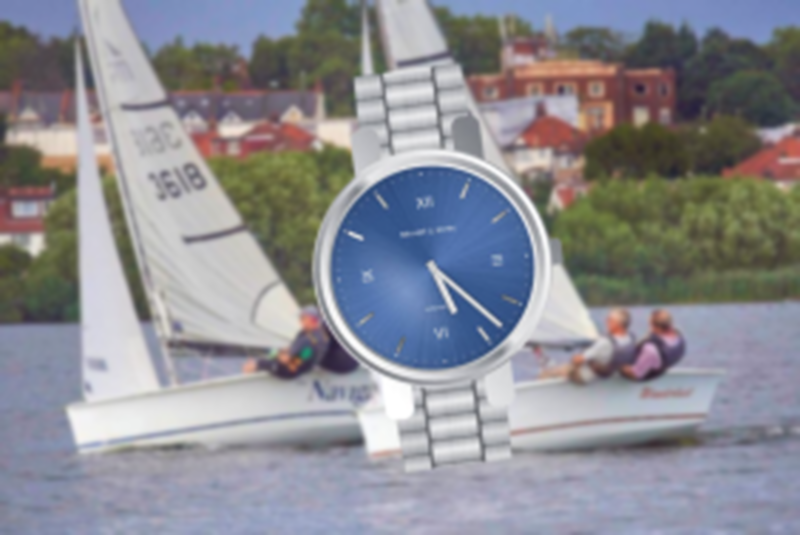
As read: h=5 m=23
